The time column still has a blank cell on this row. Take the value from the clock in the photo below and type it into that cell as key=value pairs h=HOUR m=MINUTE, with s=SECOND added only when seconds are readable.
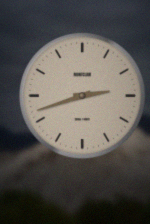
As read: h=2 m=42
